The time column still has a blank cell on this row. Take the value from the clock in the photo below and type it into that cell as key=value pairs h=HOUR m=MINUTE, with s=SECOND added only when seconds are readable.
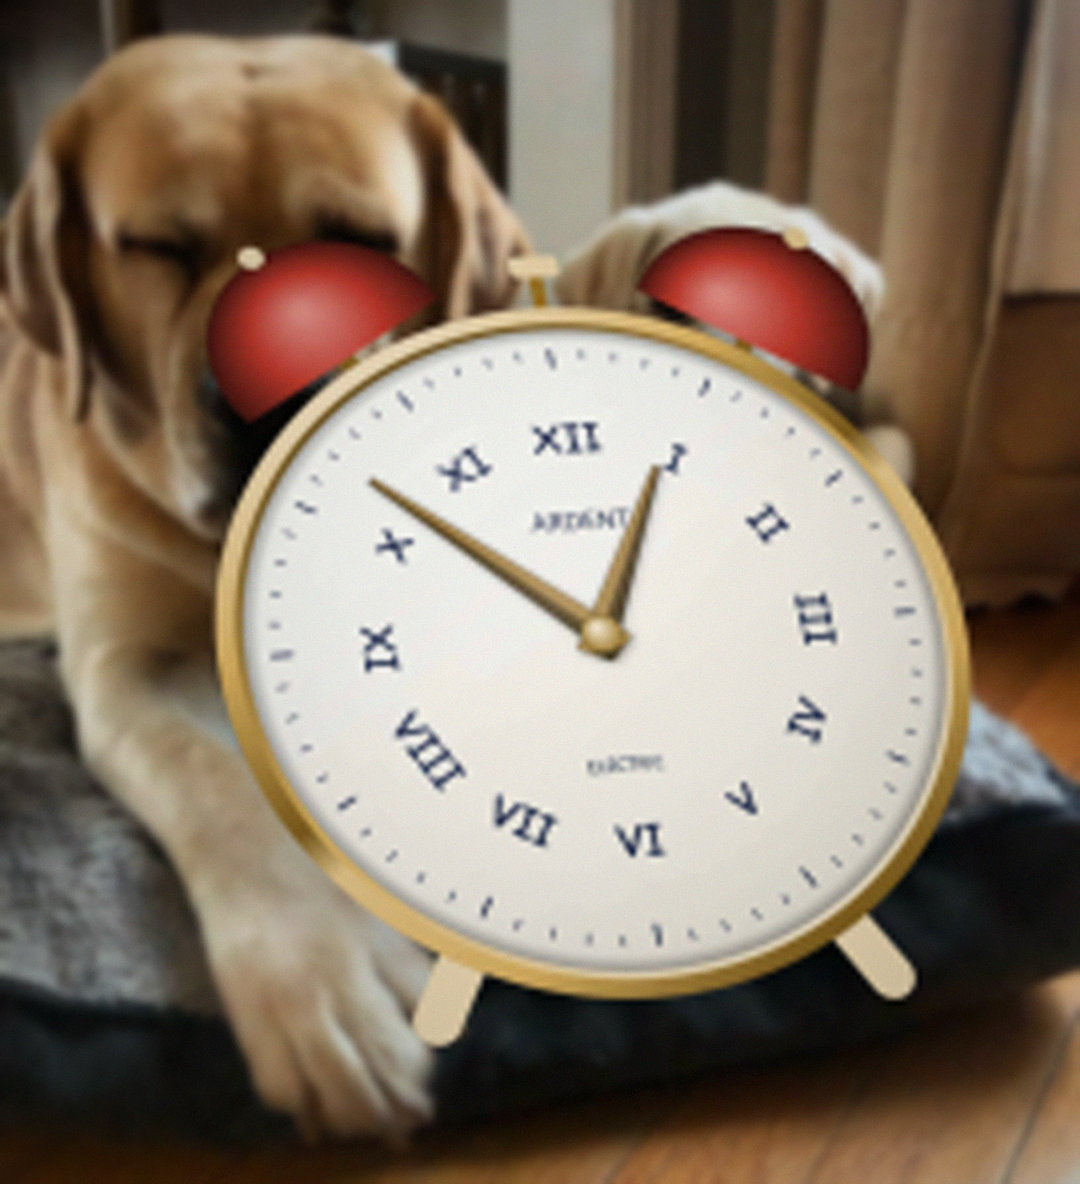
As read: h=12 m=52
